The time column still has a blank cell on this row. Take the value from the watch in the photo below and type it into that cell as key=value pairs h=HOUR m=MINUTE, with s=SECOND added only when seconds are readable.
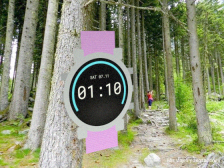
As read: h=1 m=10
